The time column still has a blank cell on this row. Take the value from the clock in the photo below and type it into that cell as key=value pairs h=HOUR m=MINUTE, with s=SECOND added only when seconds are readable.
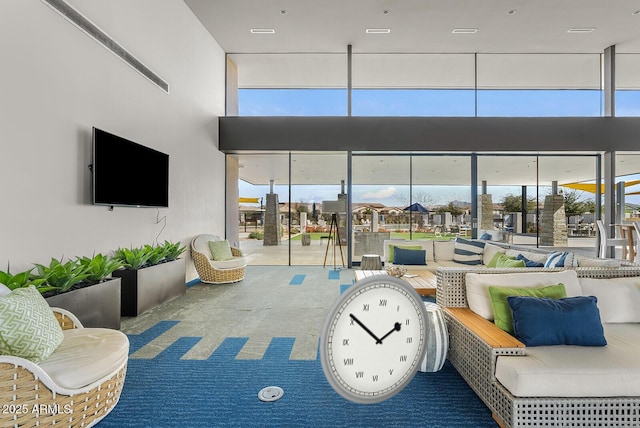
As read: h=1 m=51
